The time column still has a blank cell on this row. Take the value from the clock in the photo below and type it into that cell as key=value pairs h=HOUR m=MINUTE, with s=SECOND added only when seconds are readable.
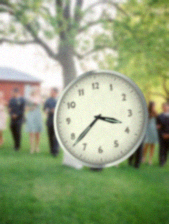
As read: h=3 m=38
